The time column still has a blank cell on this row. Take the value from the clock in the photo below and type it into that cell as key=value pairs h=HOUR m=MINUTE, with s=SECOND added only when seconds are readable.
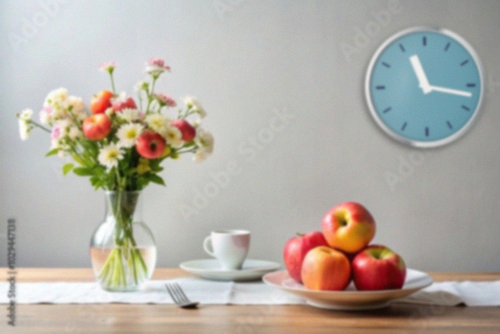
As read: h=11 m=17
